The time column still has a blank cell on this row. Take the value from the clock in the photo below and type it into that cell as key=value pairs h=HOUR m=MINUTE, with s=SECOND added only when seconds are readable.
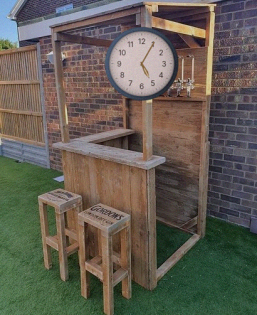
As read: h=5 m=5
